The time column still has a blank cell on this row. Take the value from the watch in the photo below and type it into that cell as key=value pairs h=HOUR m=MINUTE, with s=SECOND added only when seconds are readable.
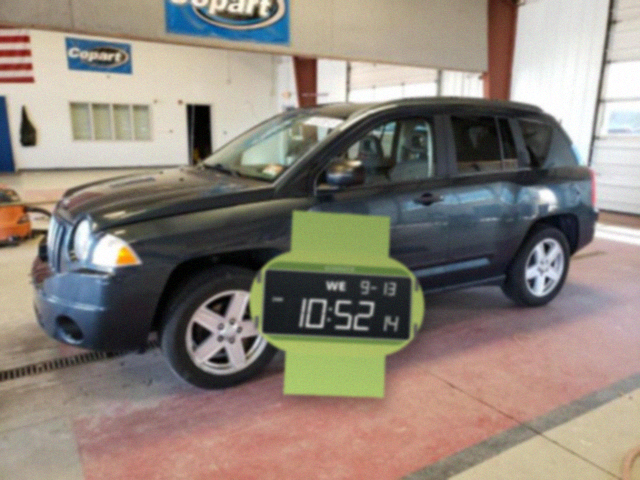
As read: h=10 m=52
